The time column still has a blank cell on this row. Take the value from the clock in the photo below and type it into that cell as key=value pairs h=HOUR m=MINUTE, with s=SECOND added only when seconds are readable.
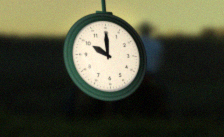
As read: h=10 m=0
